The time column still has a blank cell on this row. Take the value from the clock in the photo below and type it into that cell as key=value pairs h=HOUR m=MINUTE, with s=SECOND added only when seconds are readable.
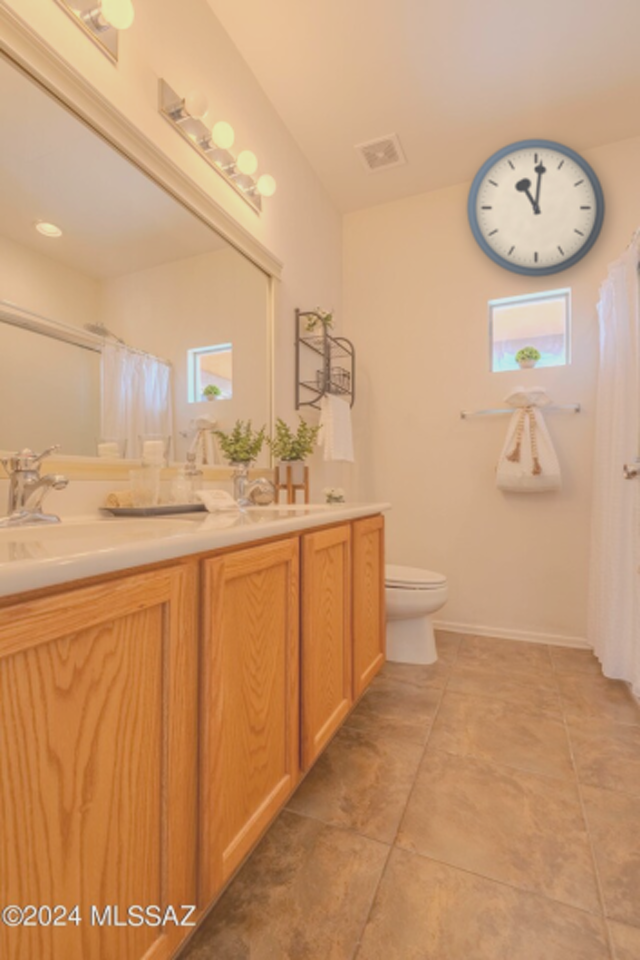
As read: h=11 m=1
